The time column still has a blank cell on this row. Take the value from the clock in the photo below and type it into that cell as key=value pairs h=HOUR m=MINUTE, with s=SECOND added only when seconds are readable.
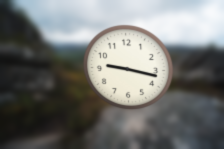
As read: h=9 m=17
